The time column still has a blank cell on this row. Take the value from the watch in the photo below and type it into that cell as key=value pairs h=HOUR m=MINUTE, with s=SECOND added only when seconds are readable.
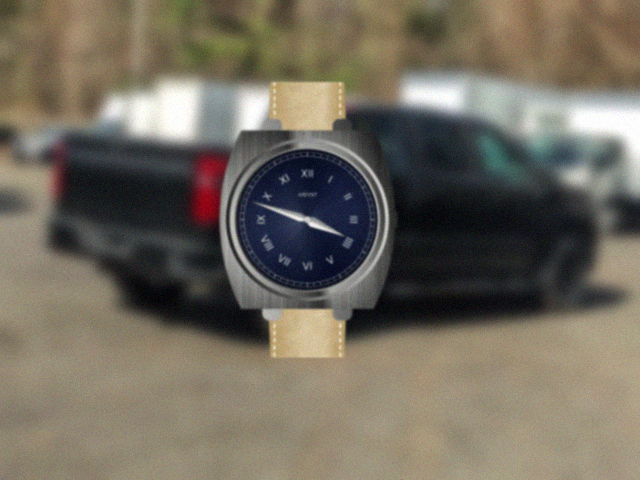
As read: h=3 m=48
